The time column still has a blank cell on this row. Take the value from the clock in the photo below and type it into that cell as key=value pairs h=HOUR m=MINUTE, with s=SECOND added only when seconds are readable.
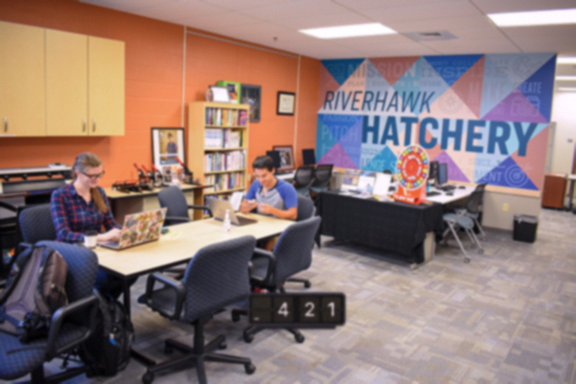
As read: h=4 m=21
